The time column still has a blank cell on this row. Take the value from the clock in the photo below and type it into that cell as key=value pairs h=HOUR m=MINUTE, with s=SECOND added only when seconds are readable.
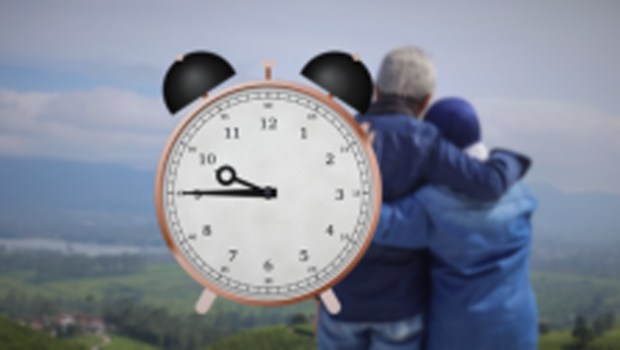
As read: h=9 m=45
